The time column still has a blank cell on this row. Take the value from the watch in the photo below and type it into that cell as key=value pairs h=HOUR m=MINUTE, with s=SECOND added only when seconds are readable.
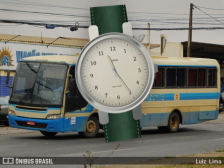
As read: h=11 m=25
